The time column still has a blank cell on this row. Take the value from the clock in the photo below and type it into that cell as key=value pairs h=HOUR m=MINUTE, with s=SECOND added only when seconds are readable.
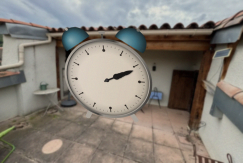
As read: h=2 m=11
